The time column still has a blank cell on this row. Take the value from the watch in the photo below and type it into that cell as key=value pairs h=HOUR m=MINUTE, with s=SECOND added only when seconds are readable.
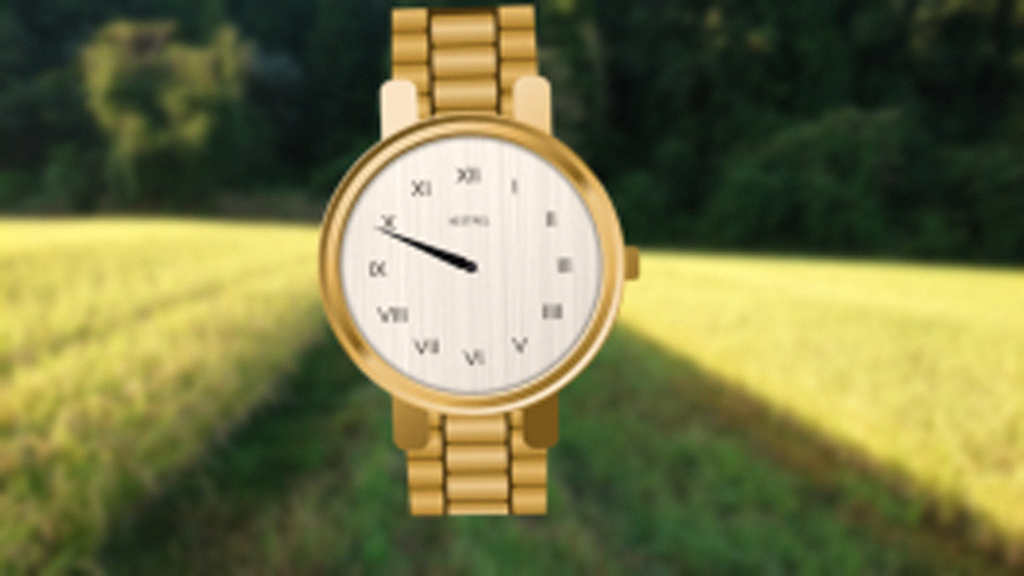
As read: h=9 m=49
